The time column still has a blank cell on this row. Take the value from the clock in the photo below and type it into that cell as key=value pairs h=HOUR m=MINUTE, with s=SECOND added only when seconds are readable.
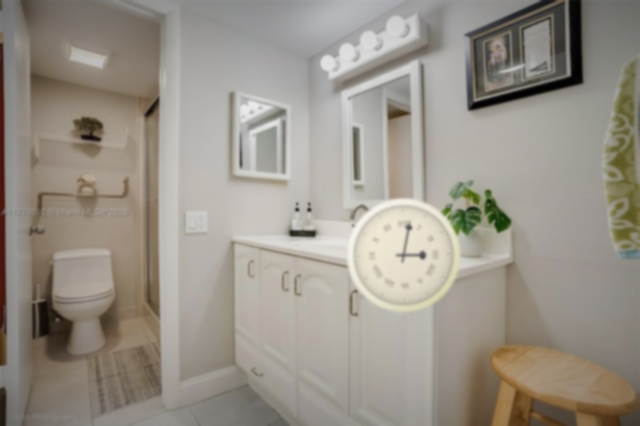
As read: h=3 m=2
